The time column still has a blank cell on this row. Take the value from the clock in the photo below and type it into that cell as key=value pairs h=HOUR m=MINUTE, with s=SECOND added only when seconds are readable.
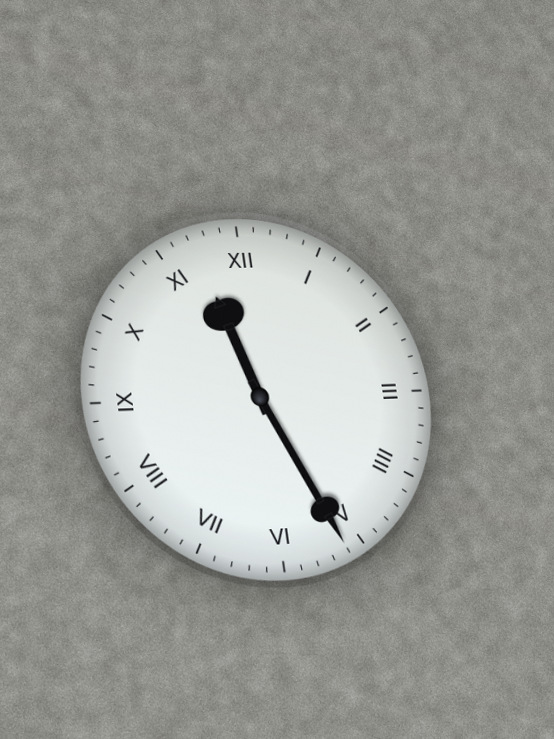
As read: h=11 m=26
